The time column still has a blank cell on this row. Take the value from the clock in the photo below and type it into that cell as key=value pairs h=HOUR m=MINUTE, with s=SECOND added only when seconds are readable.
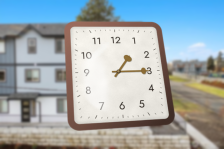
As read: h=1 m=15
